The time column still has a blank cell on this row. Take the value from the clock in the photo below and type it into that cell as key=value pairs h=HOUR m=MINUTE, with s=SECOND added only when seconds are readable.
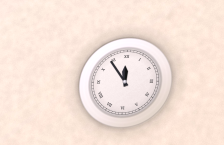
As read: h=11 m=54
